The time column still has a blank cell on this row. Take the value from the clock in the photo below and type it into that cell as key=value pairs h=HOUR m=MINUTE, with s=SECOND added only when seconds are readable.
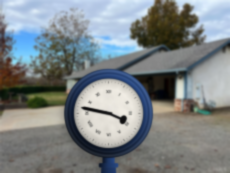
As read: h=3 m=47
